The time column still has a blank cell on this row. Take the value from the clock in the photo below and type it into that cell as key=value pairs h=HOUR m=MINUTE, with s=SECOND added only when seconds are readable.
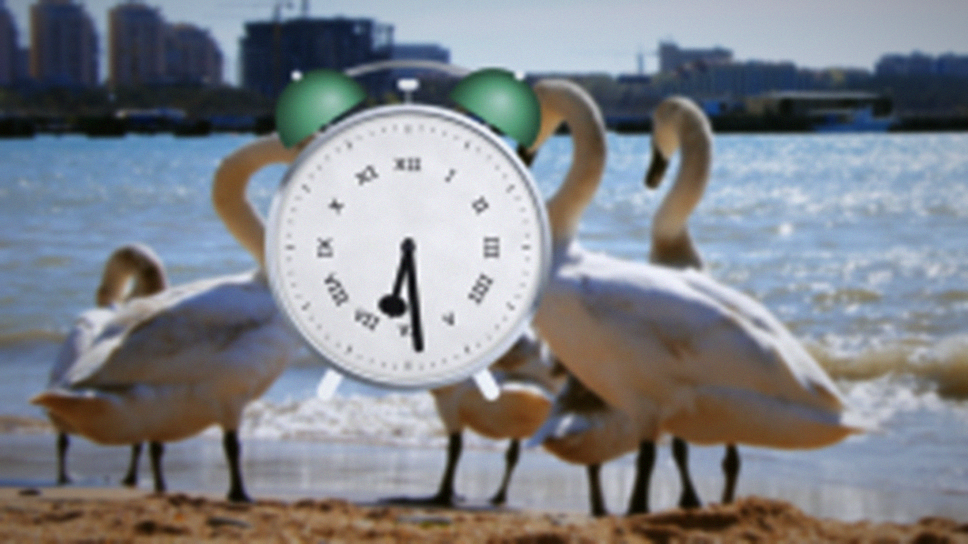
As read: h=6 m=29
